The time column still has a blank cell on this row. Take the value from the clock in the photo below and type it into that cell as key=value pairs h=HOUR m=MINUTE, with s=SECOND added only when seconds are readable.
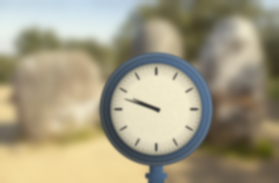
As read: h=9 m=48
